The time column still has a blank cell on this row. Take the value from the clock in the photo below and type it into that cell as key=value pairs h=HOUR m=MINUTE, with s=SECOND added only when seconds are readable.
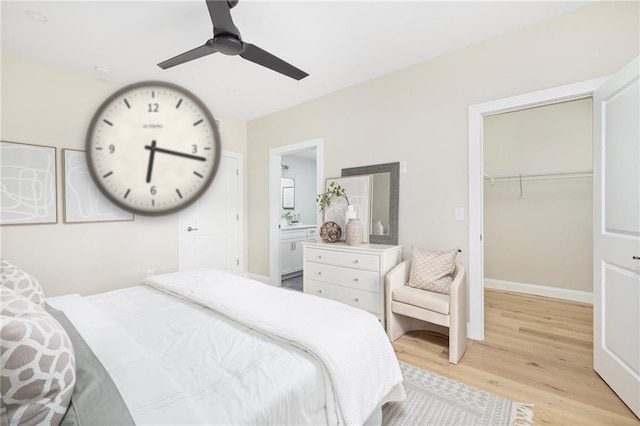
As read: h=6 m=17
